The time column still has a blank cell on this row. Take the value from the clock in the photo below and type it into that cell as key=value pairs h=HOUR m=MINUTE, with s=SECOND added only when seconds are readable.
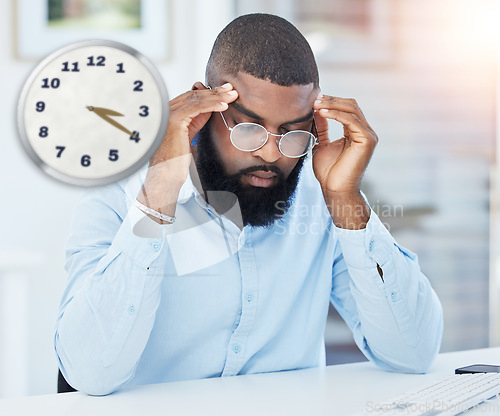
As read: h=3 m=20
